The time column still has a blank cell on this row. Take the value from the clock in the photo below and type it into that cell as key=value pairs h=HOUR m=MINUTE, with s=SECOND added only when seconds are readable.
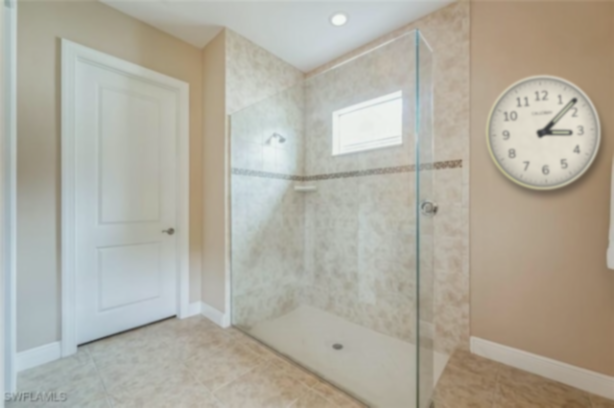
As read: h=3 m=8
